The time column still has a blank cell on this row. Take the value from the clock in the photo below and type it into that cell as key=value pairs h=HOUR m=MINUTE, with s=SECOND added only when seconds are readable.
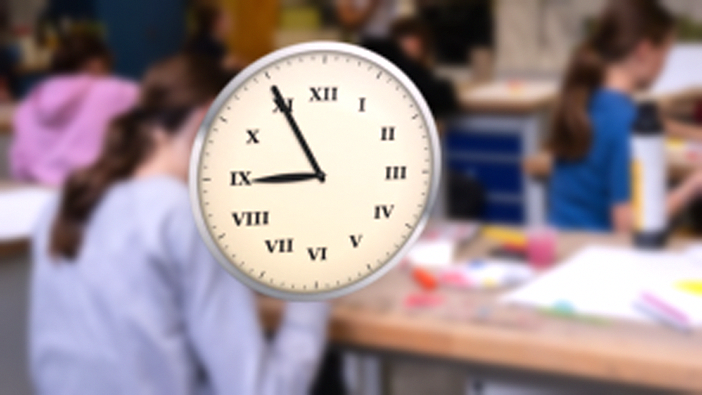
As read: h=8 m=55
